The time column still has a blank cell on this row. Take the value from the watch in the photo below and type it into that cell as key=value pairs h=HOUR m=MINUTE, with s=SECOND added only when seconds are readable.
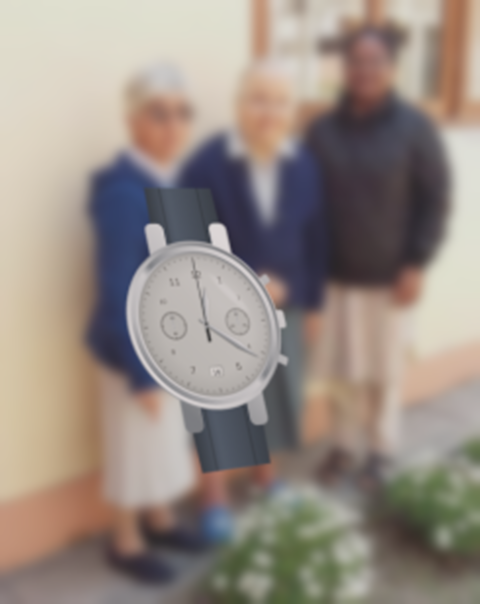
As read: h=12 m=21
